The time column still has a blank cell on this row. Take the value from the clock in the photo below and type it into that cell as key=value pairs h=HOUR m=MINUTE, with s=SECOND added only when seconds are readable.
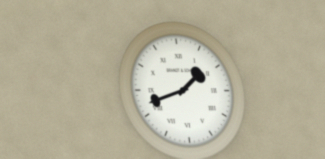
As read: h=1 m=42
